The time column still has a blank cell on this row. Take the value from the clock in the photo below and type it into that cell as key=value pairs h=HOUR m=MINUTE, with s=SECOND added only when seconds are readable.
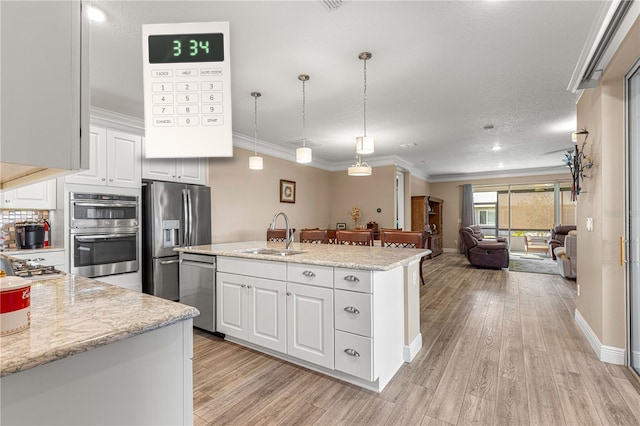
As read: h=3 m=34
